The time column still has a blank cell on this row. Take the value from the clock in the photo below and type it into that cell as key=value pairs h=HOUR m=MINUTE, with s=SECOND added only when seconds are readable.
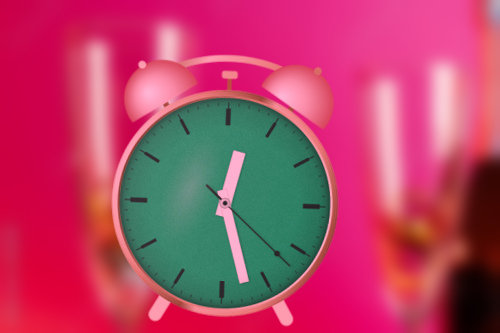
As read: h=12 m=27 s=22
